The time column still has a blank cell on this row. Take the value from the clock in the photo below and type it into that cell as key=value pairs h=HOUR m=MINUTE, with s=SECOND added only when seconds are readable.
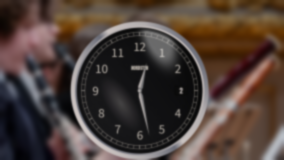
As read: h=12 m=28
